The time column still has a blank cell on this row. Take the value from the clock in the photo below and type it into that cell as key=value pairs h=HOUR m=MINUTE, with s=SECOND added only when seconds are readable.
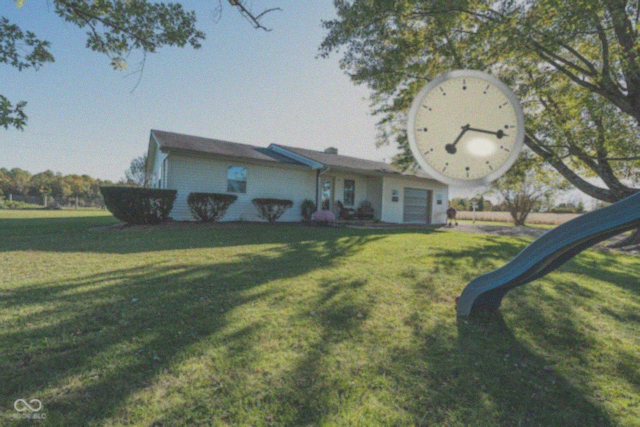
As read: h=7 m=17
